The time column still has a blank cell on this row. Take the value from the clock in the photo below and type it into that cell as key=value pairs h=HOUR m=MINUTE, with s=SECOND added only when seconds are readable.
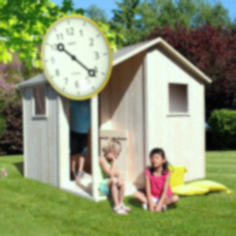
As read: h=10 m=22
